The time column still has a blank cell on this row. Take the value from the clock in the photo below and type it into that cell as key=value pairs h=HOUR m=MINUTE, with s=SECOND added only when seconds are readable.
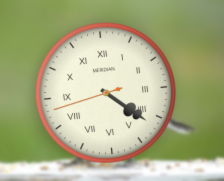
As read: h=4 m=21 s=43
